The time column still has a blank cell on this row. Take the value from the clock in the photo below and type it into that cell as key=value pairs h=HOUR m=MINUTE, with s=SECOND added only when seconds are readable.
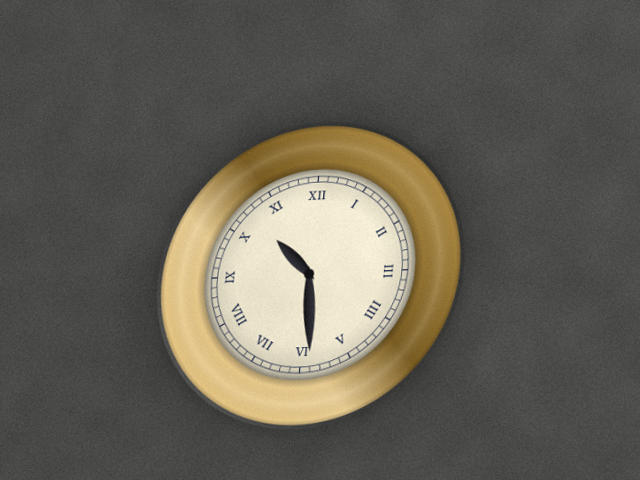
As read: h=10 m=29
